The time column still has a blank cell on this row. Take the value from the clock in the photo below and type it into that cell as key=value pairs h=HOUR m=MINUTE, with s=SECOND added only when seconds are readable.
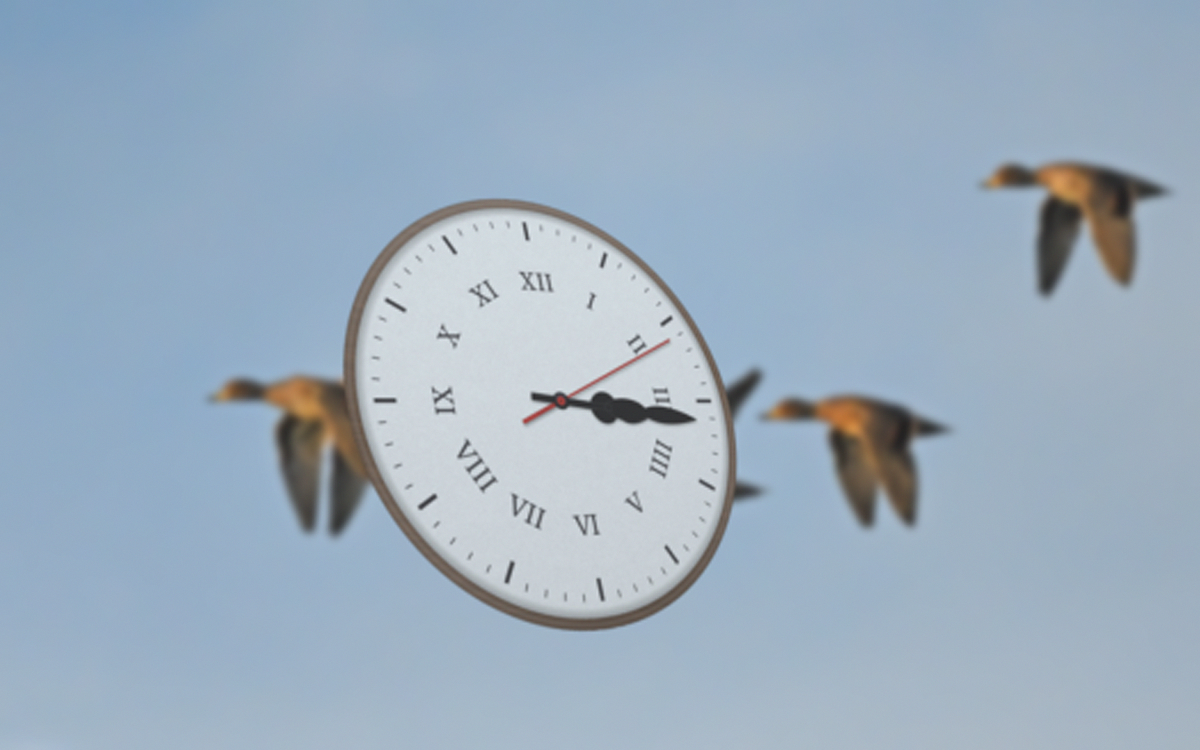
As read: h=3 m=16 s=11
